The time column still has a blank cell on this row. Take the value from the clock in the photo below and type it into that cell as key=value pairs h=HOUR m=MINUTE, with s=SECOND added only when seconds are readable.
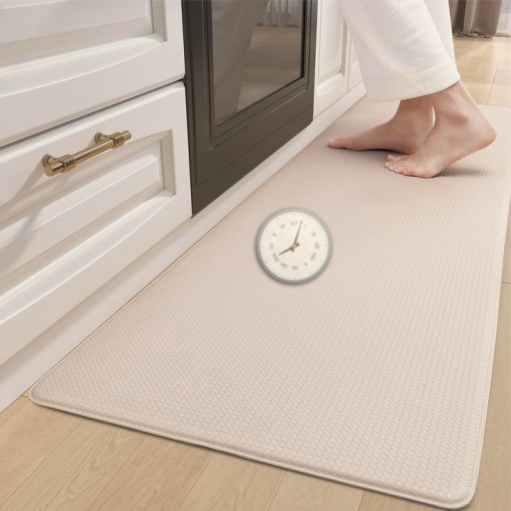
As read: h=8 m=3
